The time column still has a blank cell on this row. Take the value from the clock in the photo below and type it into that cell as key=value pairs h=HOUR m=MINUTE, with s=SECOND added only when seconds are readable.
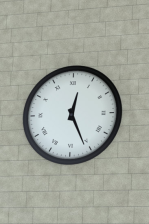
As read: h=12 m=26
